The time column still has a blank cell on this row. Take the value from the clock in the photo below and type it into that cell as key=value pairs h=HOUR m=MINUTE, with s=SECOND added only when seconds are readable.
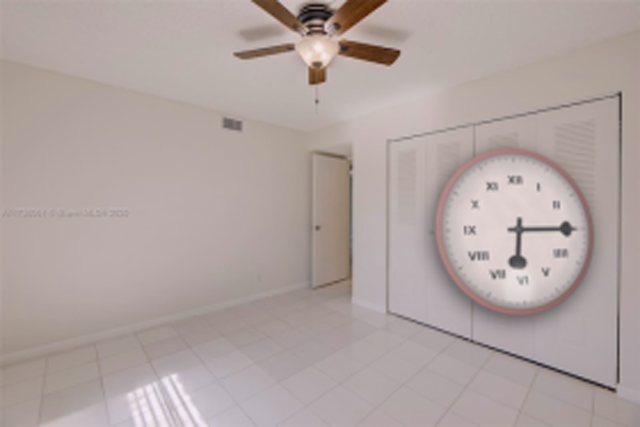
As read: h=6 m=15
